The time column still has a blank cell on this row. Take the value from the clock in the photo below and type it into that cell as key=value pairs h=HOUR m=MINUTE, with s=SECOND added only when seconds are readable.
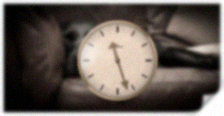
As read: h=11 m=27
